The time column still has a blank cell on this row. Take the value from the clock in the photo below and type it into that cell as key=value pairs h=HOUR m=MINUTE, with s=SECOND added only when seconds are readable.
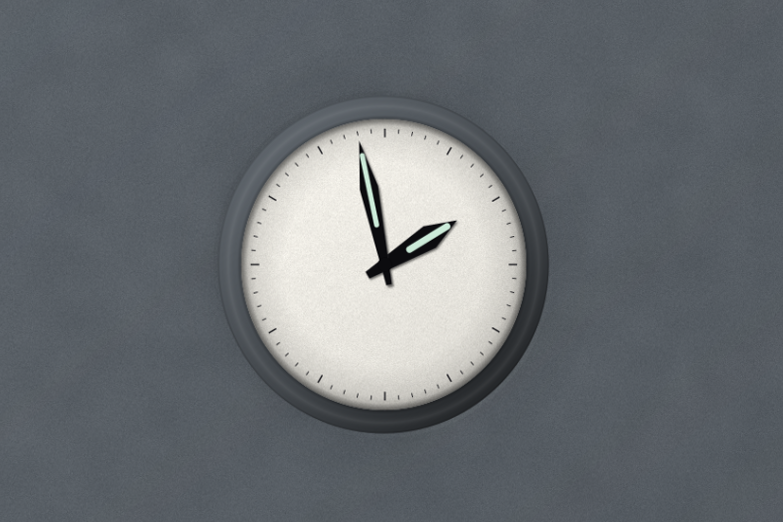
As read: h=1 m=58
